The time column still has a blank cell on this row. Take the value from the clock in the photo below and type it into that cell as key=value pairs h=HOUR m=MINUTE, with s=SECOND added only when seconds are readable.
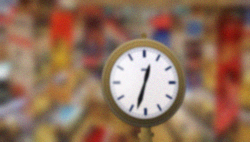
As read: h=12 m=33
